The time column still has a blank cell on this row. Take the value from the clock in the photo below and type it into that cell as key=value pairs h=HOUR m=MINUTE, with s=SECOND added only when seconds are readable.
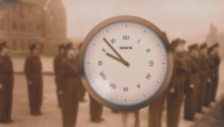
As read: h=9 m=53
